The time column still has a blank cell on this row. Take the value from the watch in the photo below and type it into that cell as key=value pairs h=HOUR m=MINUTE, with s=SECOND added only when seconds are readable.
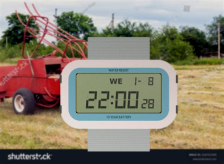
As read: h=22 m=0 s=28
